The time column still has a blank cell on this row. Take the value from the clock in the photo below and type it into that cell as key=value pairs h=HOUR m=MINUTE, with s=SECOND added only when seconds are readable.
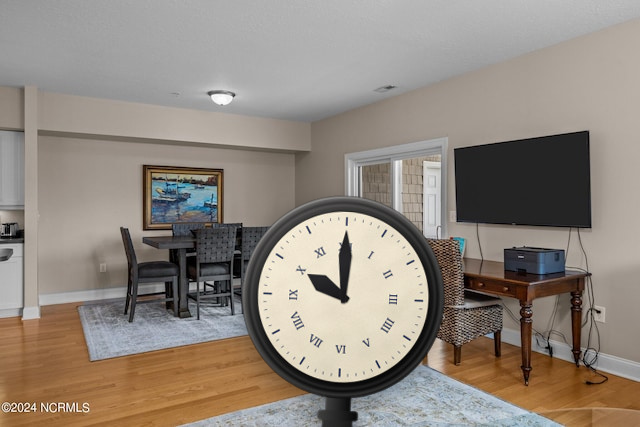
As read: h=10 m=0
